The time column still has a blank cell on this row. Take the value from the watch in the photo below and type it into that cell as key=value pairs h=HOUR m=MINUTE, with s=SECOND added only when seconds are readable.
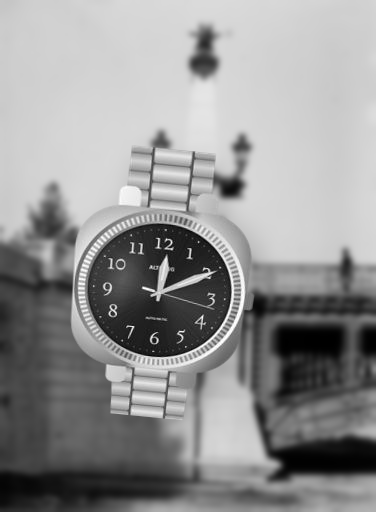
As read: h=12 m=10 s=17
